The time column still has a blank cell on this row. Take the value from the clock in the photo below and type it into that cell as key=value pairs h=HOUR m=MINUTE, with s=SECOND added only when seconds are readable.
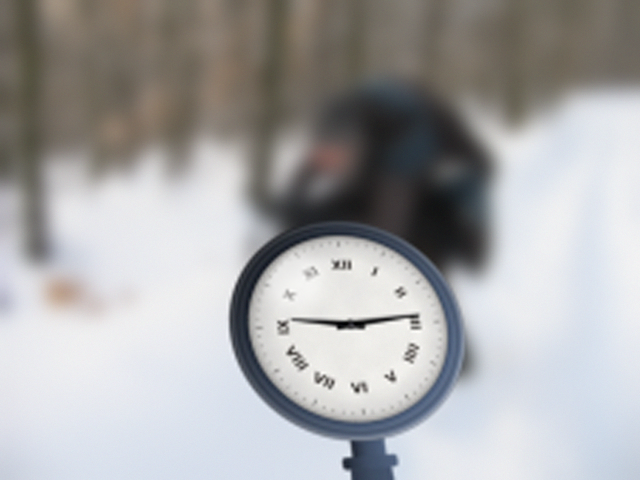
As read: h=9 m=14
